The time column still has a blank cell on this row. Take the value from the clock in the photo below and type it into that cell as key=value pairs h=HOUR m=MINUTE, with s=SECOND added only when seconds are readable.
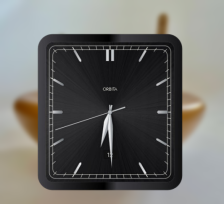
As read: h=6 m=29 s=42
